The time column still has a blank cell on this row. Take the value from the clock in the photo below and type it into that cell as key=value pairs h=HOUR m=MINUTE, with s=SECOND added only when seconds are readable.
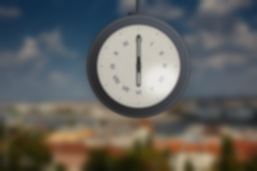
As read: h=6 m=0
